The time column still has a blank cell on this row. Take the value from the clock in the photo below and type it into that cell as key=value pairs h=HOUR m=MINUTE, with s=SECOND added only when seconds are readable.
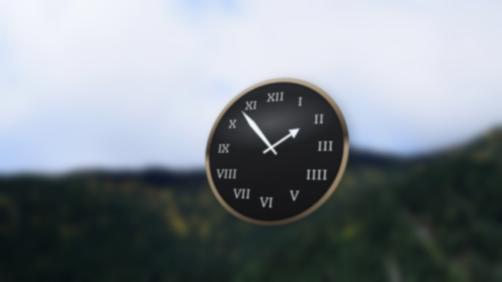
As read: h=1 m=53
